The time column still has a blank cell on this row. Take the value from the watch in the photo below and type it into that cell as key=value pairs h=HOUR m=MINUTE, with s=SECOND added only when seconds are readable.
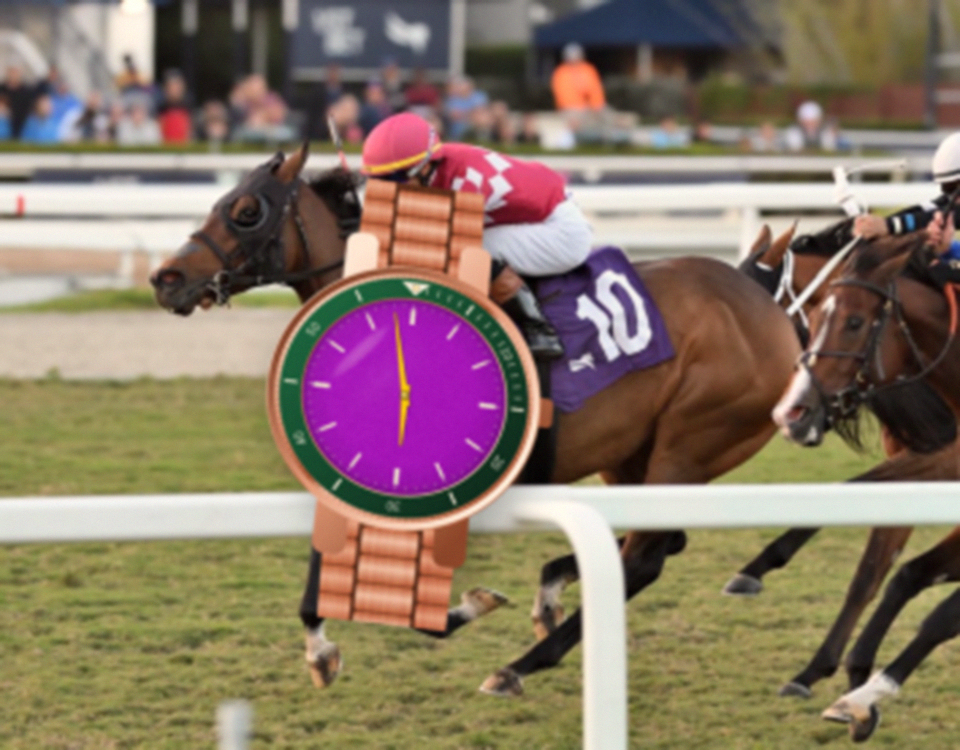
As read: h=5 m=58
